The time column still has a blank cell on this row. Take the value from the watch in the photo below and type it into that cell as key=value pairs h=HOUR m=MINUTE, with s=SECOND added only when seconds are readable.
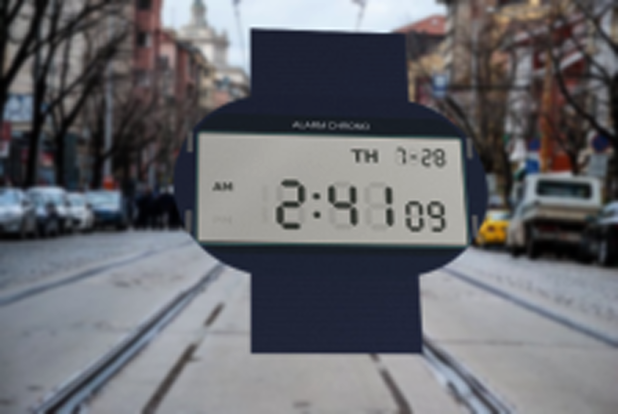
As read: h=2 m=41 s=9
